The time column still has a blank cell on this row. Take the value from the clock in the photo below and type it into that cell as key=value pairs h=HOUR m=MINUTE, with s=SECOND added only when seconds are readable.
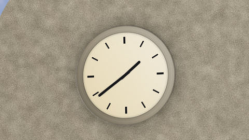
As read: h=1 m=39
